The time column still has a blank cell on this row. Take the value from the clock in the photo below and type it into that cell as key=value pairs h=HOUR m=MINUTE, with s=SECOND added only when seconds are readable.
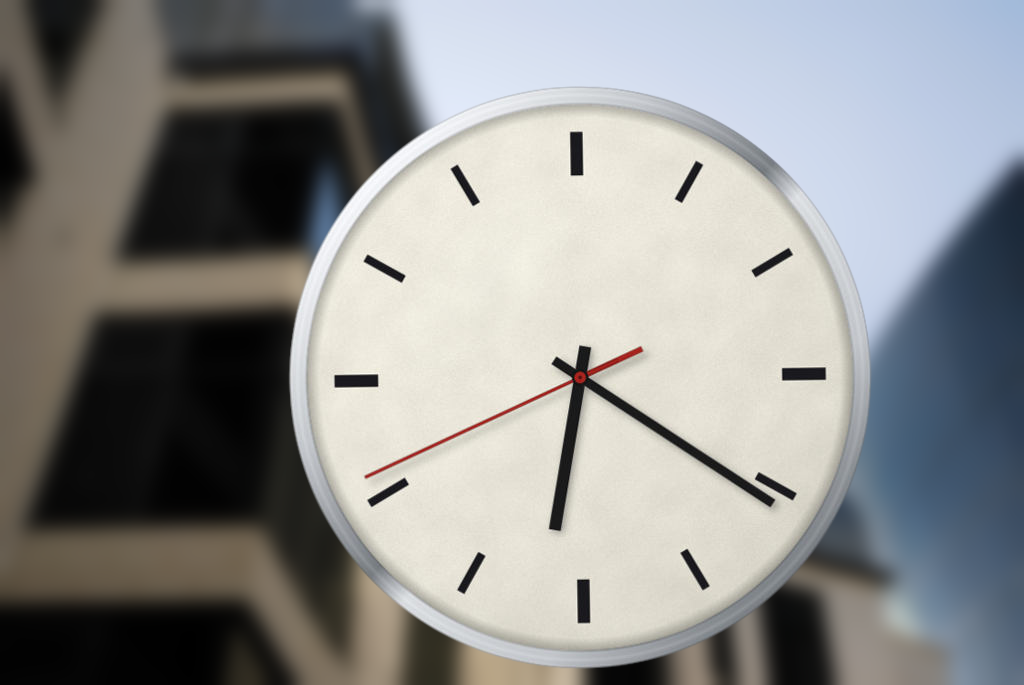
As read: h=6 m=20 s=41
